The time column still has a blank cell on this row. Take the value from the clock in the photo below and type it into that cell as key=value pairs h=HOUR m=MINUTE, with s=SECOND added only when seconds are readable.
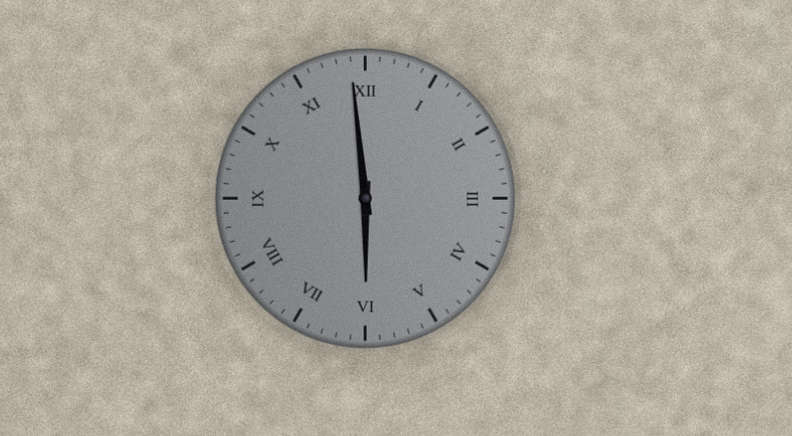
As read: h=5 m=59
